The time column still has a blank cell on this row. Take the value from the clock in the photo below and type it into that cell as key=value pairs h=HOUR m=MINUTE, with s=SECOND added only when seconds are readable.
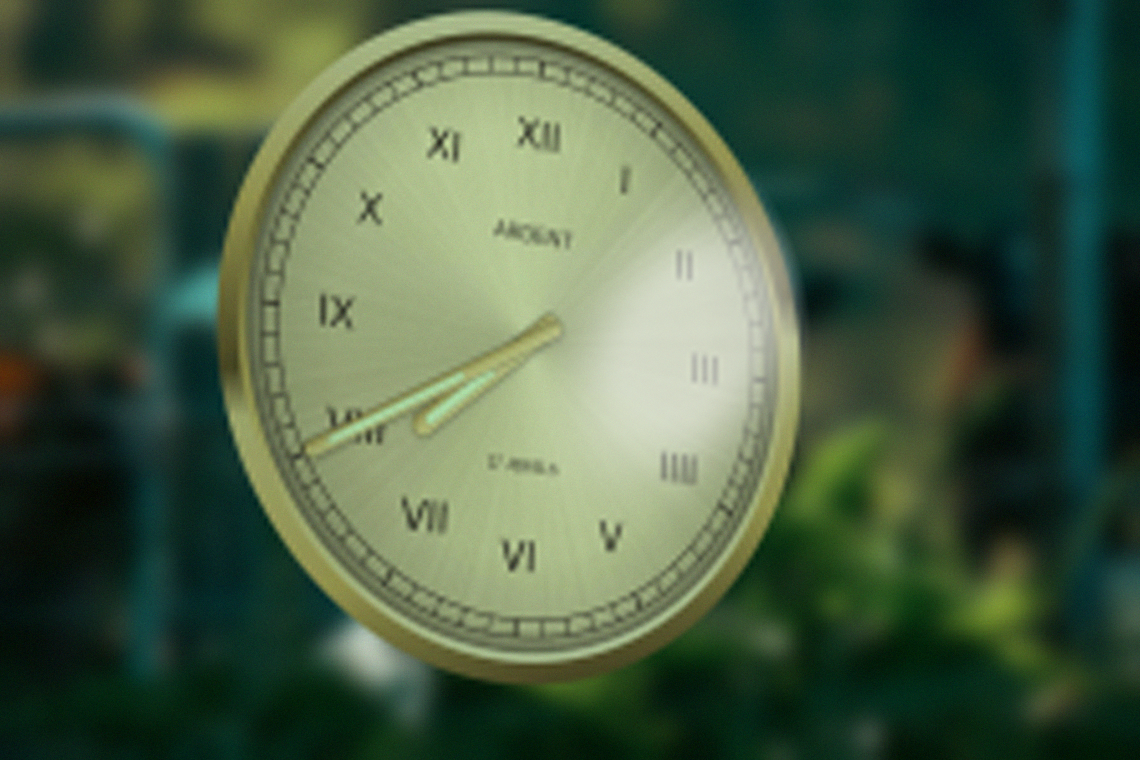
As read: h=7 m=40
